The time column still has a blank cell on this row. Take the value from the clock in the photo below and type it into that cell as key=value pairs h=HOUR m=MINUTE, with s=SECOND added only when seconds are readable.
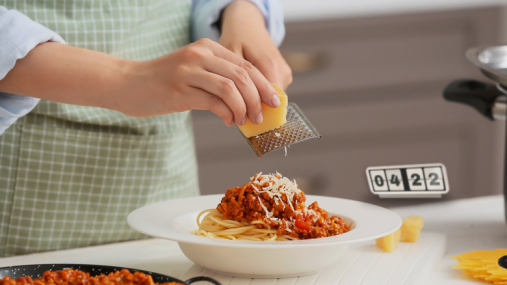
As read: h=4 m=22
